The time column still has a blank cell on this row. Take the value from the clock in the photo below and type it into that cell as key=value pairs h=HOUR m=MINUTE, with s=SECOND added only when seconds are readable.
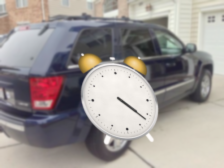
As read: h=4 m=22
